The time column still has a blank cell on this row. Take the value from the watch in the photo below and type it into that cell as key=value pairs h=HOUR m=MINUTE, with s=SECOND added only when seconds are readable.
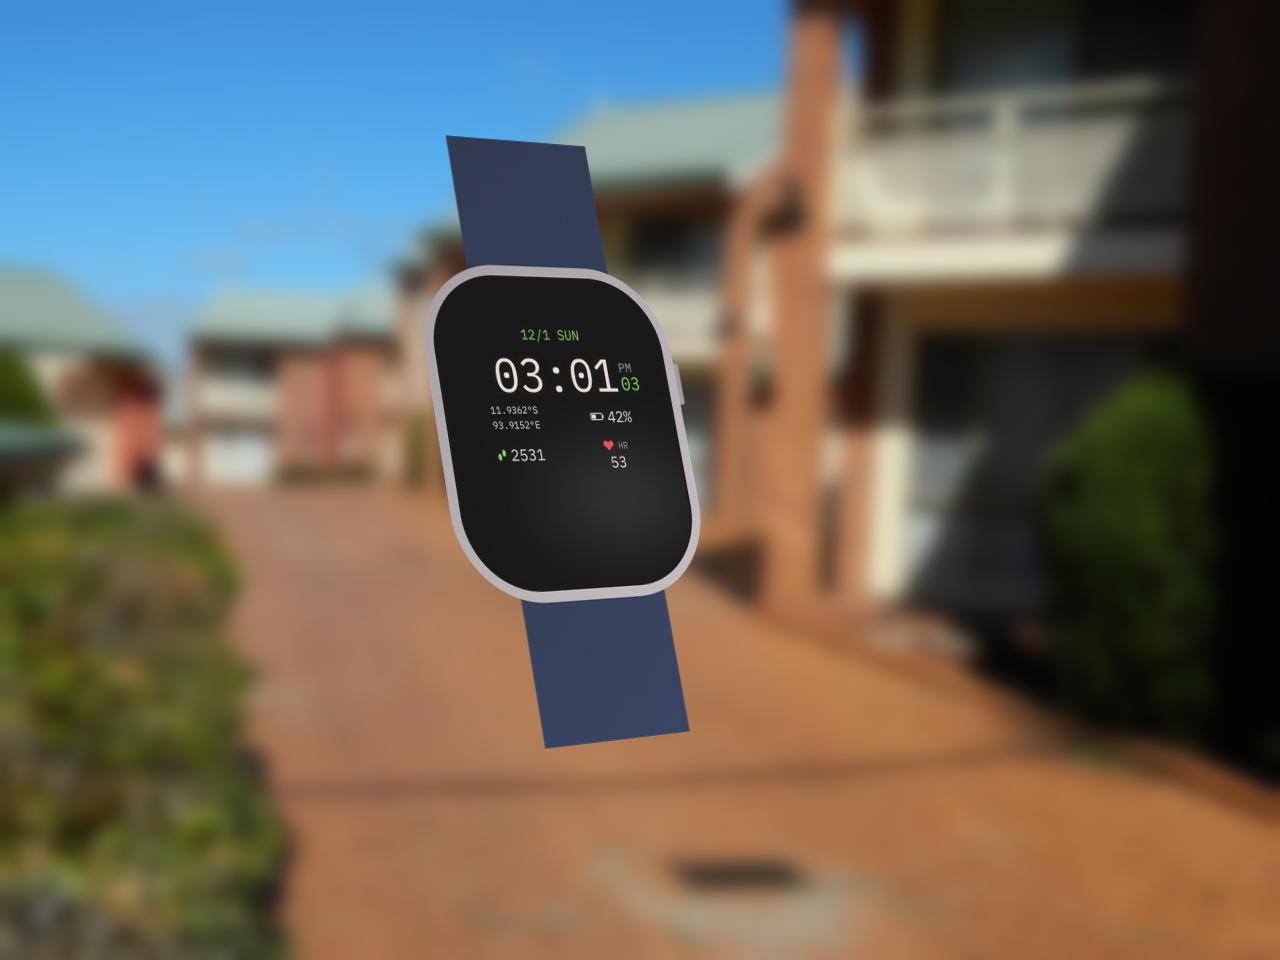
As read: h=3 m=1 s=3
